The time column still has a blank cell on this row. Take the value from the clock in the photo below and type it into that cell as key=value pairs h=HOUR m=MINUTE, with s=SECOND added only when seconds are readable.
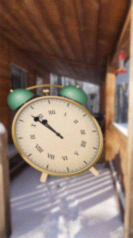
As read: h=10 m=53
